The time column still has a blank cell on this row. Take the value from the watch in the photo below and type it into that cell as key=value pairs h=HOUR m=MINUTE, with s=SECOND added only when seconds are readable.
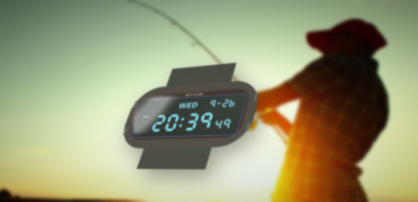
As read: h=20 m=39 s=49
